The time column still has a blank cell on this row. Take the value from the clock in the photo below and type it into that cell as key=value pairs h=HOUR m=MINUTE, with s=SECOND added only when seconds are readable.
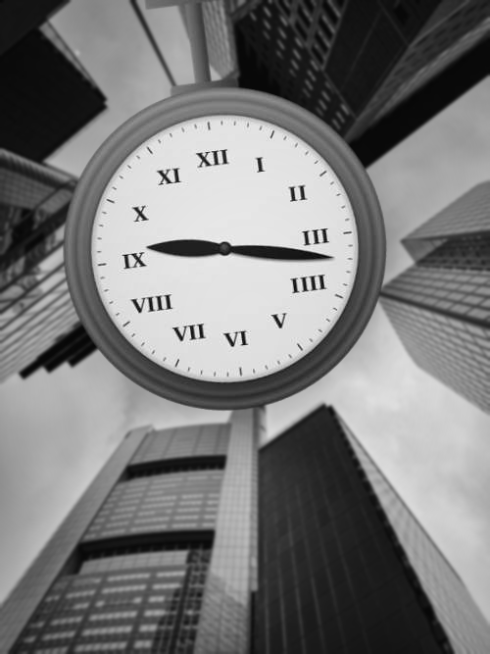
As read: h=9 m=17
